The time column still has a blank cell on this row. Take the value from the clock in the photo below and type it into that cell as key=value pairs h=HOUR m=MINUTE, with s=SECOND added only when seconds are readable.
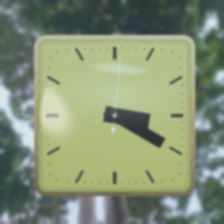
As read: h=3 m=20 s=1
